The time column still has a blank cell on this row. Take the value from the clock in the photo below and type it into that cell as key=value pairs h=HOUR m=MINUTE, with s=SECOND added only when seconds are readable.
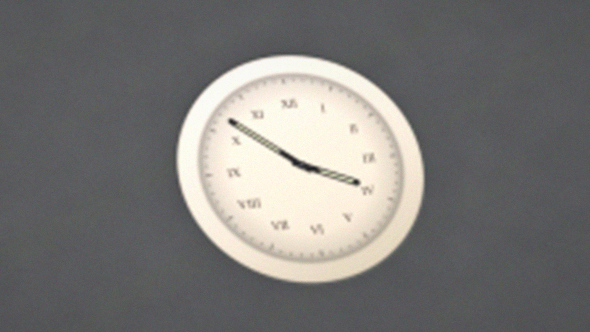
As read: h=3 m=52
